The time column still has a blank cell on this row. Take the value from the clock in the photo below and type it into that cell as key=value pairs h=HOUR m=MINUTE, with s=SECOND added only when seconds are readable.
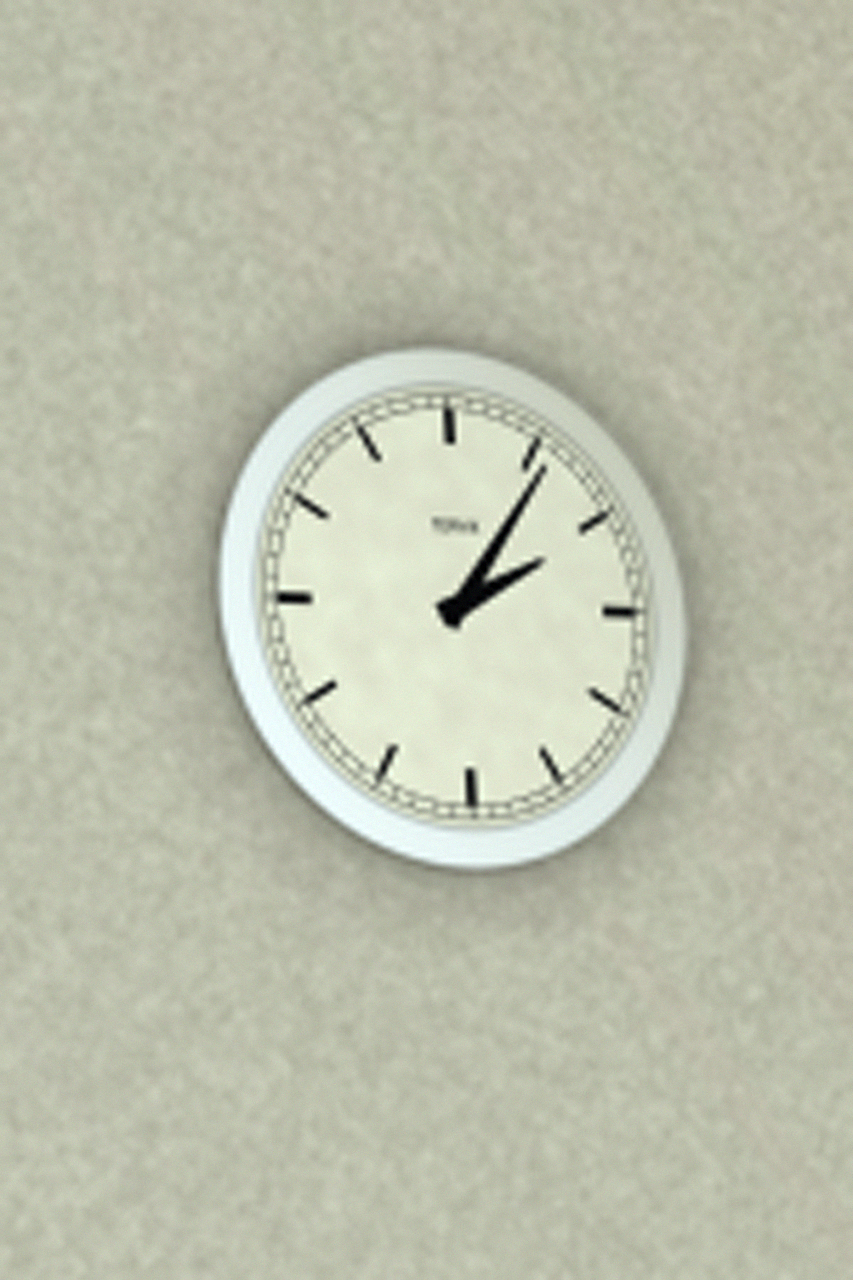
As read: h=2 m=6
